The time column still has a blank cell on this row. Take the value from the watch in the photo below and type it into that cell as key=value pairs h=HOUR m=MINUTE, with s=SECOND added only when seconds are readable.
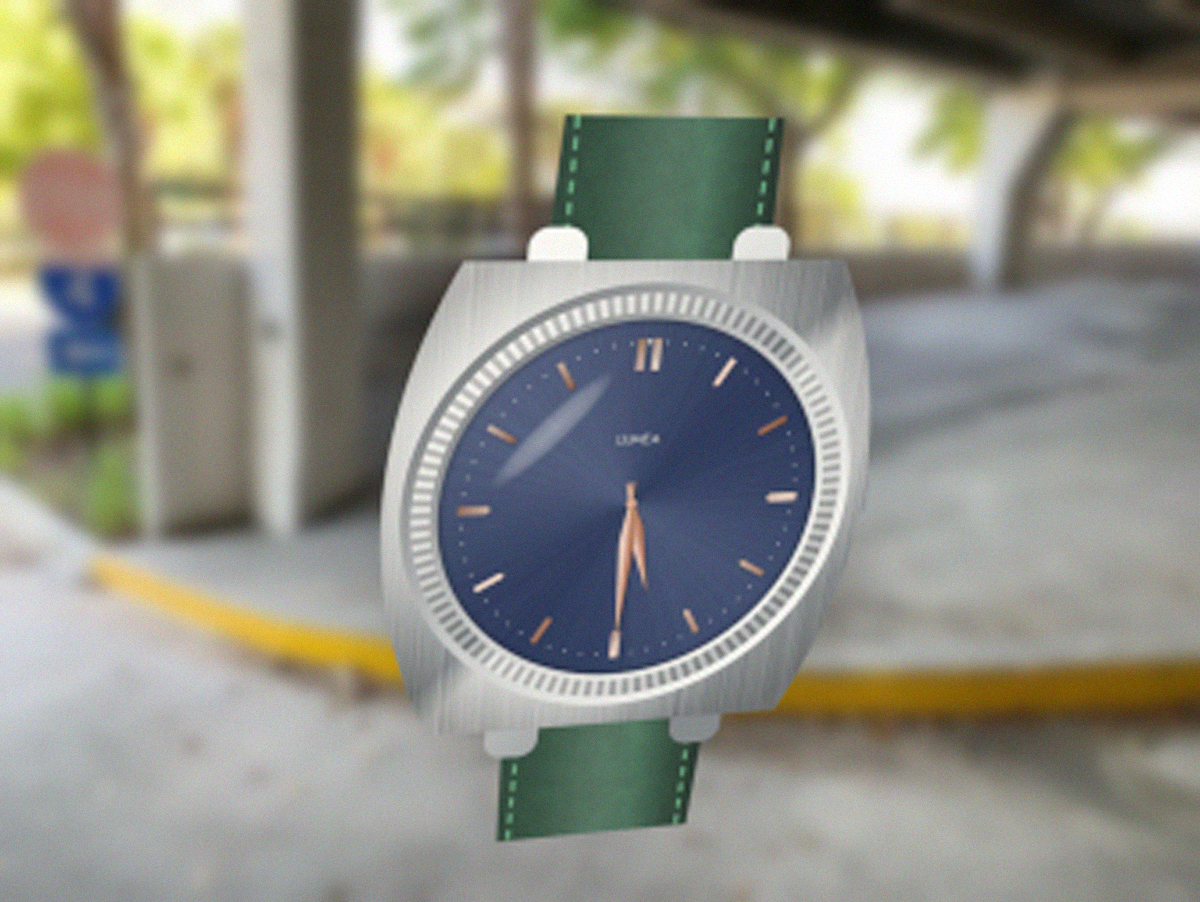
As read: h=5 m=30
